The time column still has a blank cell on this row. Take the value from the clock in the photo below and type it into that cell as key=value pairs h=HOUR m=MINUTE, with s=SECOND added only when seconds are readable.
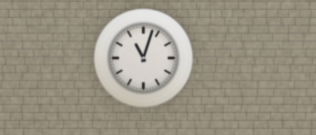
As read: h=11 m=3
